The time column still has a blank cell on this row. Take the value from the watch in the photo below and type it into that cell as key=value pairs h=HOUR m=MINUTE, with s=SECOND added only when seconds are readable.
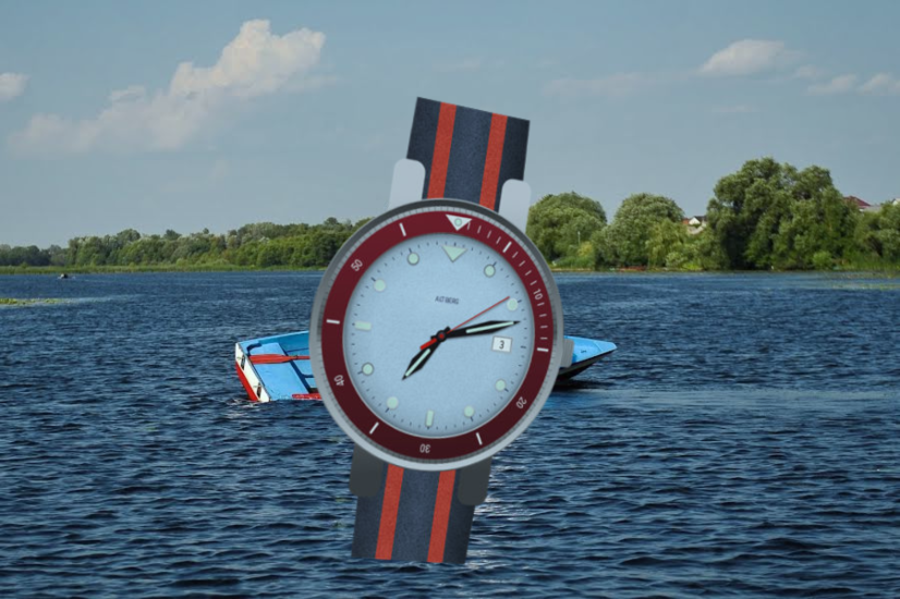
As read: h=7 m=12 s=9
